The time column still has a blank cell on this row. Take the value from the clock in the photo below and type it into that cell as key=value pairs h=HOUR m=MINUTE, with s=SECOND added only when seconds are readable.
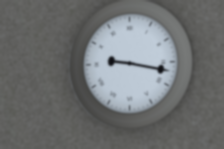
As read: h=9 m=17
